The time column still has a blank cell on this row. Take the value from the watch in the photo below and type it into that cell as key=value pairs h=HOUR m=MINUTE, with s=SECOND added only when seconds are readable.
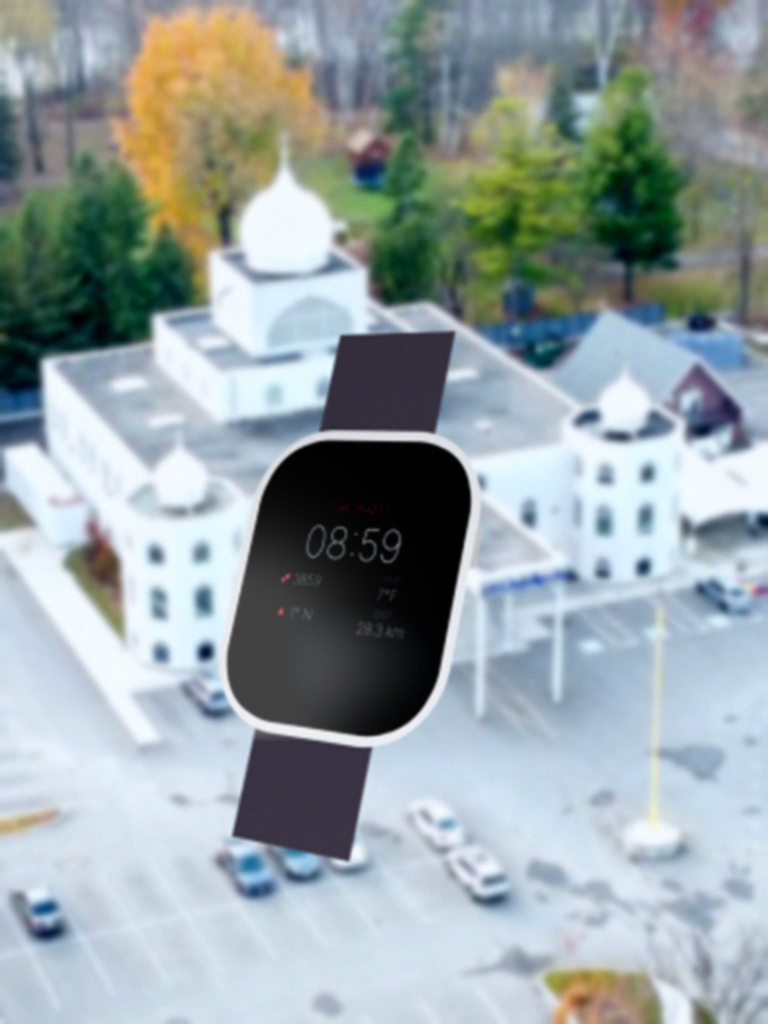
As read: h=8 m=59
